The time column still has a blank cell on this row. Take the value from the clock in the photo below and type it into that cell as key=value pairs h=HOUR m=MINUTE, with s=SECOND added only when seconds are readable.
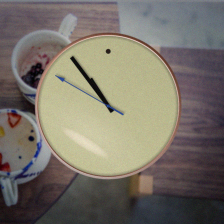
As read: h=10 m=53 s=50
